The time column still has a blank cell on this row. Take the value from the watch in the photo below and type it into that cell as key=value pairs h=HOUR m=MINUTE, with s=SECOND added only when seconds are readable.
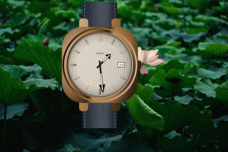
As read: h=1 m=29
